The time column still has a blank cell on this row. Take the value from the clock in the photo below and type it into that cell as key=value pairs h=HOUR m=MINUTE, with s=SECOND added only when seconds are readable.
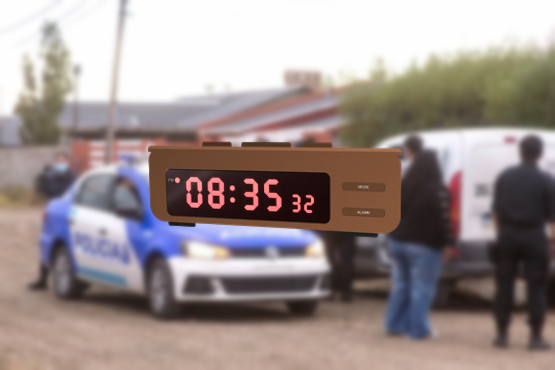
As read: h=8 m=35 s=32
